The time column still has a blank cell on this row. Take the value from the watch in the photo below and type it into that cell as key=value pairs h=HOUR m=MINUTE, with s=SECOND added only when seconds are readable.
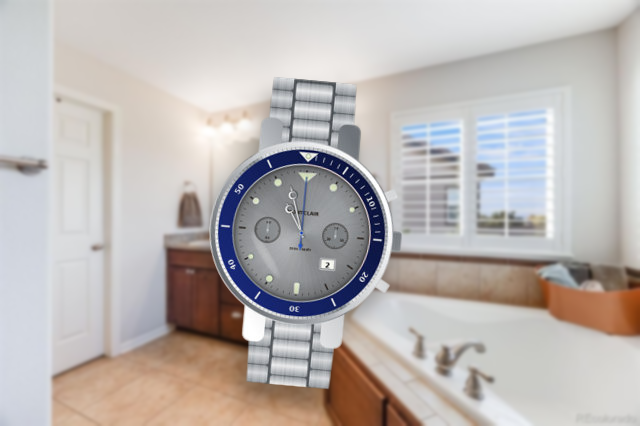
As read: h=10 m=57
